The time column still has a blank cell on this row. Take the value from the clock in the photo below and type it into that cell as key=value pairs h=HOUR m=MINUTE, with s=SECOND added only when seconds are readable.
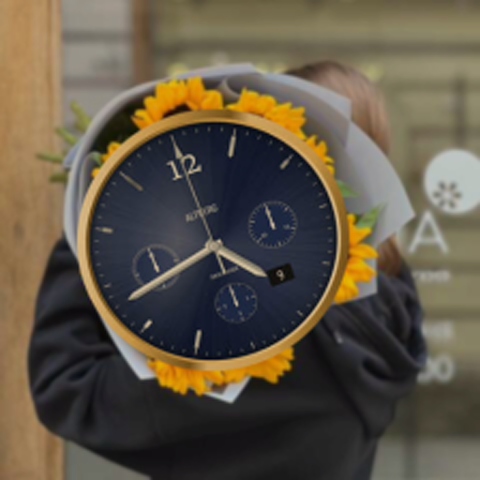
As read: h=4 m=43
